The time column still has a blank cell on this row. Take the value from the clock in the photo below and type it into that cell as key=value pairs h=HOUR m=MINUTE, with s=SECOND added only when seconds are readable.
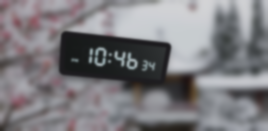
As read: h=10 m=46
